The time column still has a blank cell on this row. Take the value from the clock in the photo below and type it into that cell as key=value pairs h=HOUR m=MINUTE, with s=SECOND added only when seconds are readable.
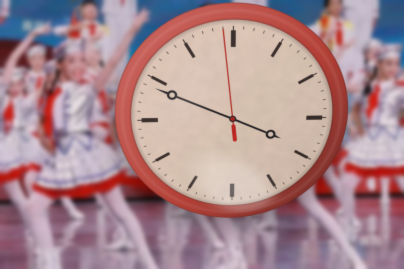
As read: h=3 m=48 s=59
